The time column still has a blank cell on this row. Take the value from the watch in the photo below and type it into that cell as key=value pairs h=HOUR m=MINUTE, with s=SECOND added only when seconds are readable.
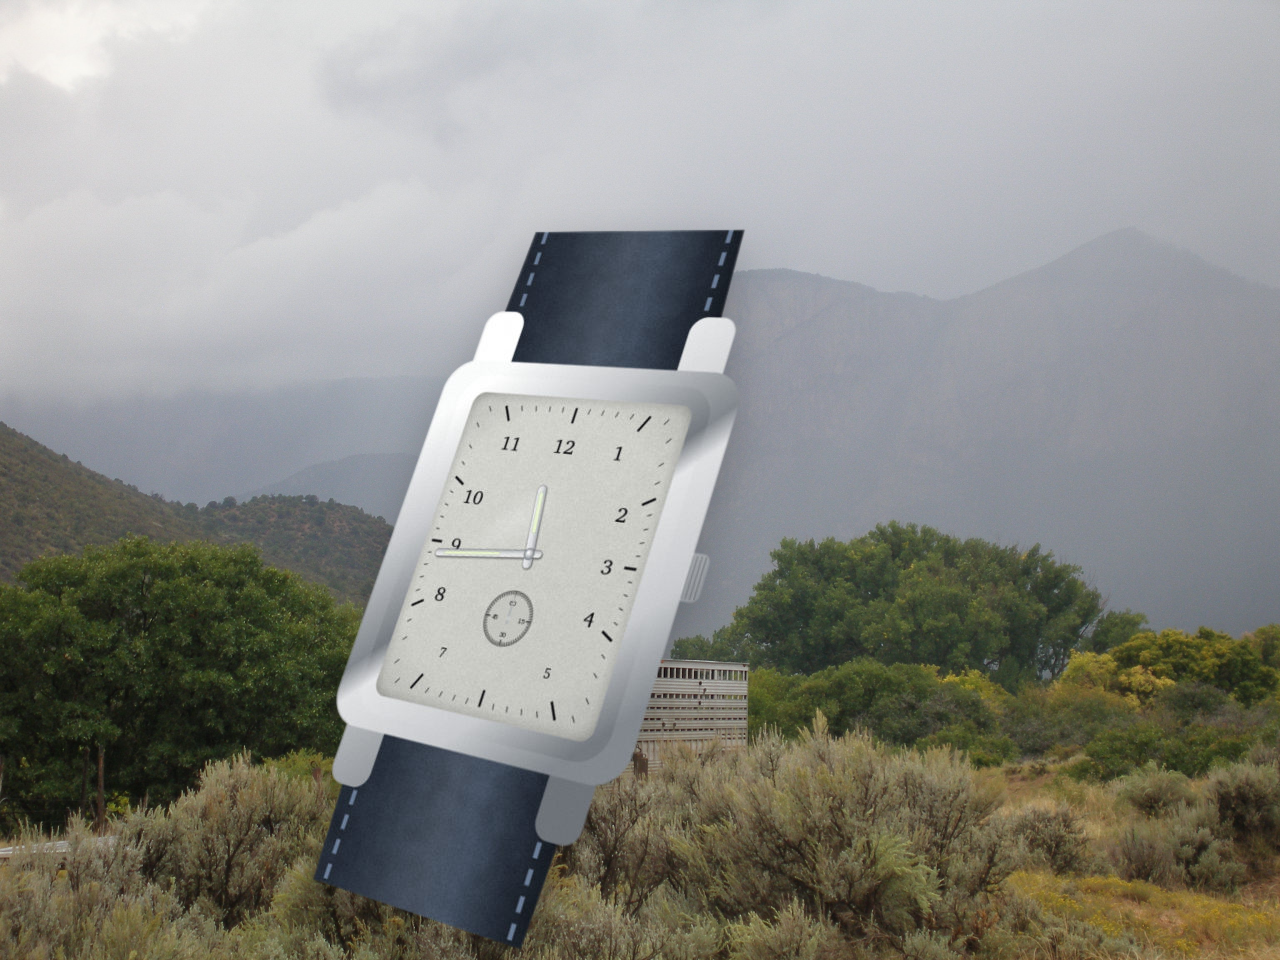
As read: h=11 m=44
